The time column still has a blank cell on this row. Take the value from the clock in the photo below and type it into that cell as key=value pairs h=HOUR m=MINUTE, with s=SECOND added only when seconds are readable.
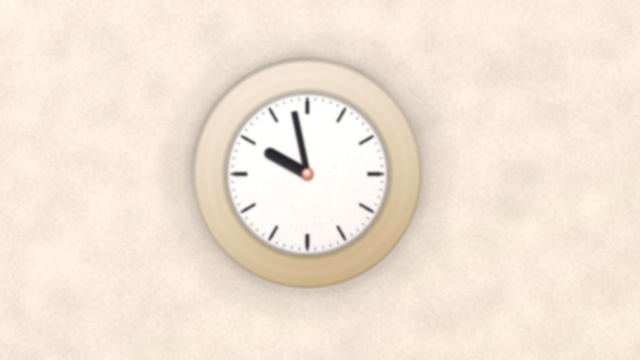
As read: h=9 m=58
